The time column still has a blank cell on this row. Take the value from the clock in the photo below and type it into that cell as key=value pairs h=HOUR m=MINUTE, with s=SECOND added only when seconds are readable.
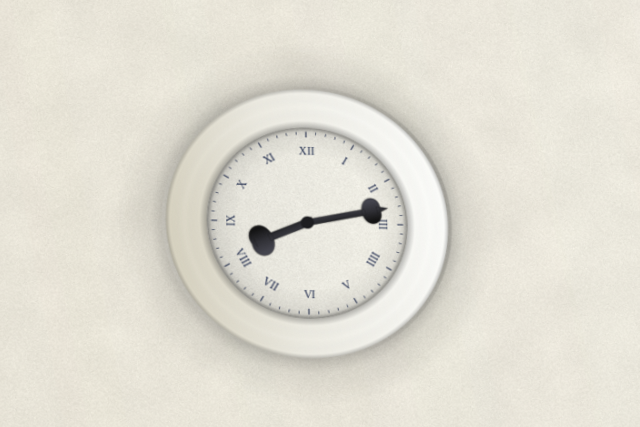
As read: h=8 m=13
